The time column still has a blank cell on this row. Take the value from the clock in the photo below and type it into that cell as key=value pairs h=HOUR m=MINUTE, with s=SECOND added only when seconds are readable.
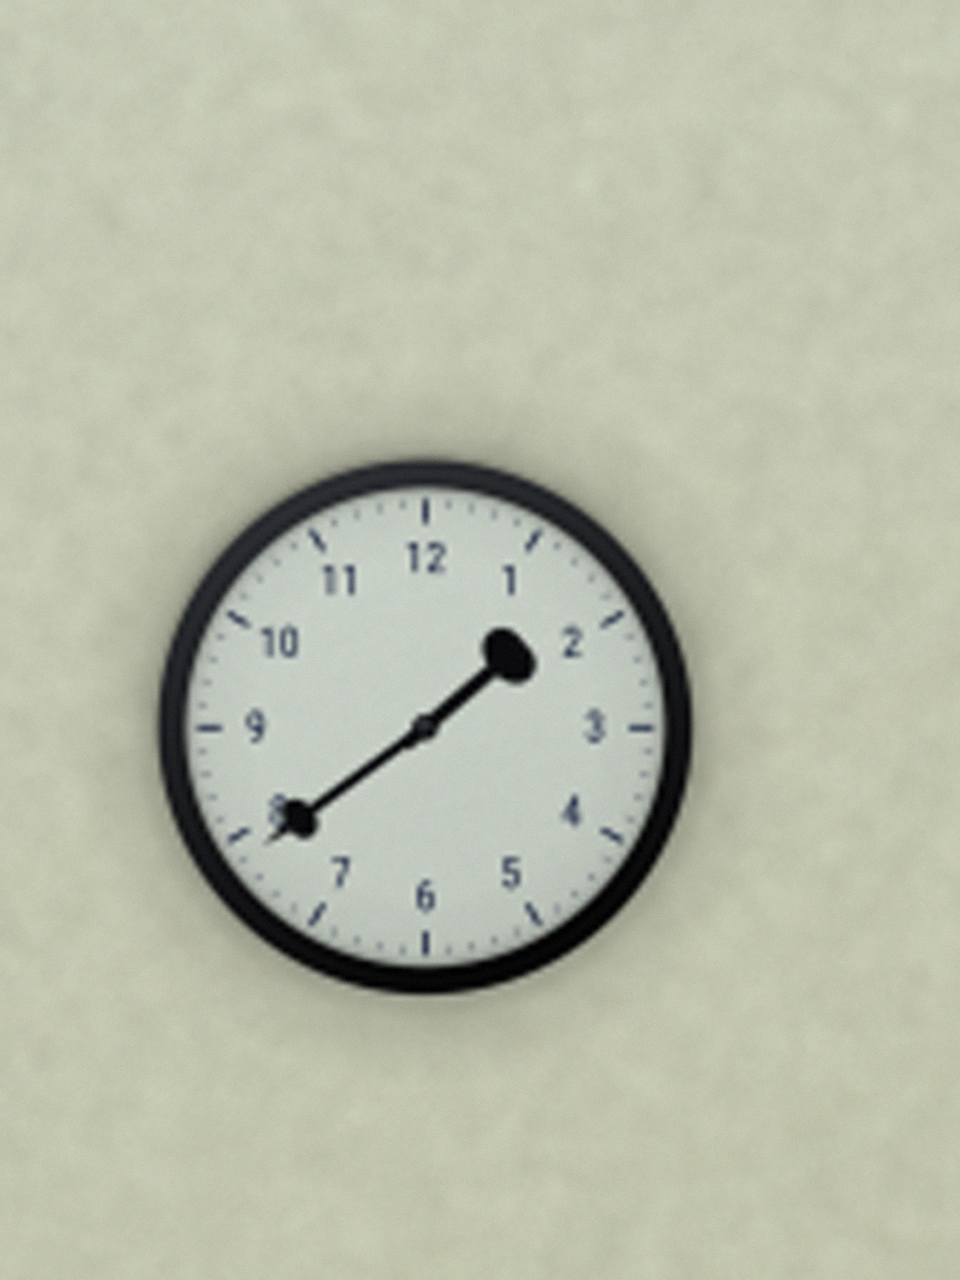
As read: h=1 m=39
